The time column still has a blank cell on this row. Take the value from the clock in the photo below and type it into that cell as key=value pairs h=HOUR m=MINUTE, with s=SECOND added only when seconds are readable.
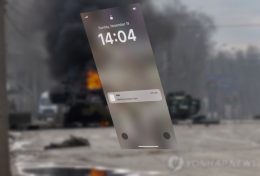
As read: h=14 m=4
